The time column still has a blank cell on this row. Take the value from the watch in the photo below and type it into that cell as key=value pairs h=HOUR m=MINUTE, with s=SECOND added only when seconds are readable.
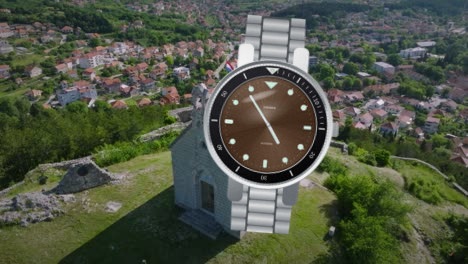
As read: h=4 m=54
